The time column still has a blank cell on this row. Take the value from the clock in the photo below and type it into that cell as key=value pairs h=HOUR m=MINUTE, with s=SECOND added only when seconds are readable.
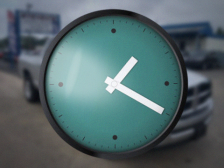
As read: h=1 m=20
